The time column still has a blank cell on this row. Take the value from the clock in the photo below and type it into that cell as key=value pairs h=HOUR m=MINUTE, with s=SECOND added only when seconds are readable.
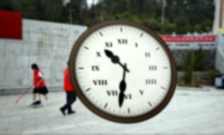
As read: h=10 m=32
